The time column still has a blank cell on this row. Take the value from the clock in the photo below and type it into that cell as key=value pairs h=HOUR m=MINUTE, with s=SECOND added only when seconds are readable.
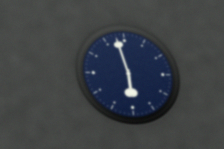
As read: h=5 m=58
